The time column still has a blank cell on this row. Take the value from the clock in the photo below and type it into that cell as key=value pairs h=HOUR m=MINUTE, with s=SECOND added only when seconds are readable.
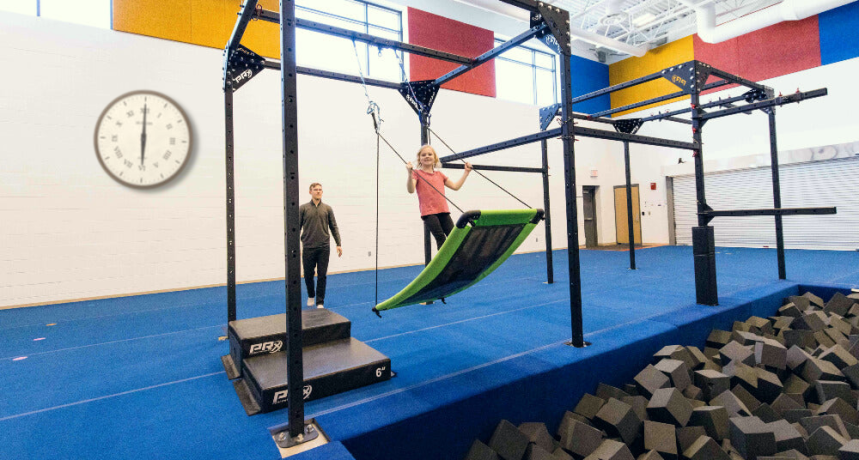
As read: h=6 m=0
